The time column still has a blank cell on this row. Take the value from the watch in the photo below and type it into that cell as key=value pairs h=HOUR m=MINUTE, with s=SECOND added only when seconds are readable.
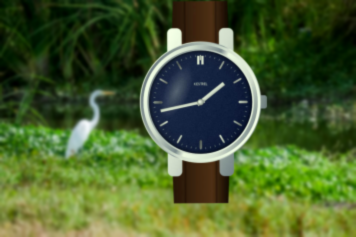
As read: h=1 m=43
